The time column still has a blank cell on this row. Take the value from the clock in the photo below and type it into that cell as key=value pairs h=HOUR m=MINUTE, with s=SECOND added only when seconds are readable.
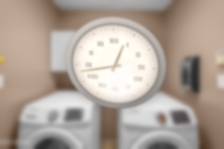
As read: h=12 m=43
